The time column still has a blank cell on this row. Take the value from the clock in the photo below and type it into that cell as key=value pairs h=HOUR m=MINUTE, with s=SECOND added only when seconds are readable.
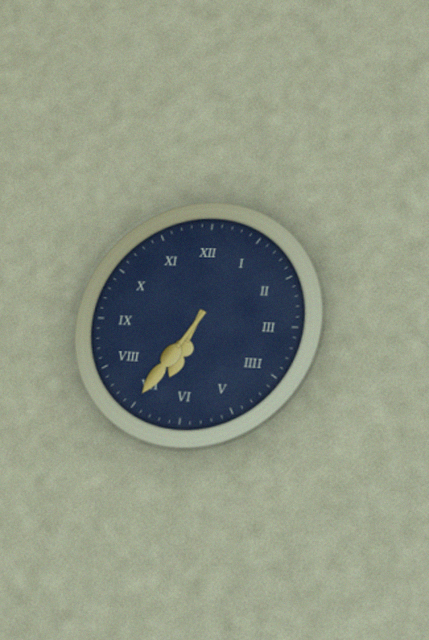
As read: h=6 m=35
